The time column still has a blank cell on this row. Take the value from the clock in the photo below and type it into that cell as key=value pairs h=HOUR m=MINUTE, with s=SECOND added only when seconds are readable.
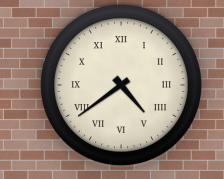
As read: h=4 m=39
